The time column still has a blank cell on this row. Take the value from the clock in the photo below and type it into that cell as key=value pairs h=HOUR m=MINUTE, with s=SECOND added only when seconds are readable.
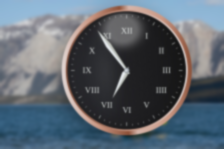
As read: h=6 m=54
